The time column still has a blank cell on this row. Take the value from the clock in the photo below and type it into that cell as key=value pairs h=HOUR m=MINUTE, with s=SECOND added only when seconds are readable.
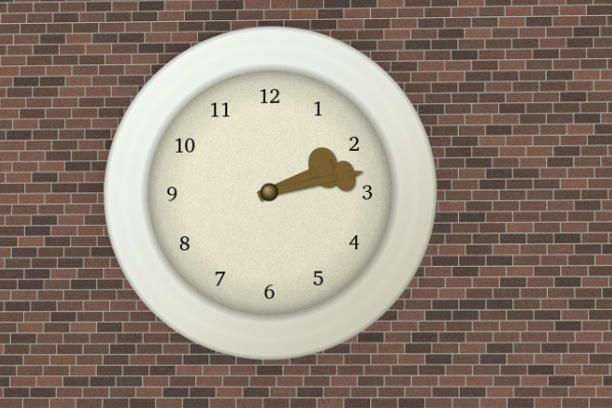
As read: h=2 m=13
